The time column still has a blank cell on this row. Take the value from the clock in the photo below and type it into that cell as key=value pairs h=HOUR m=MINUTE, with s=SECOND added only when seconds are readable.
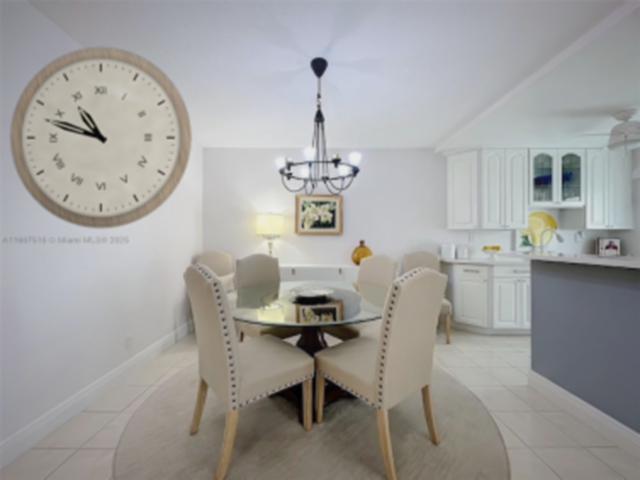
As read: h=10 m=48
